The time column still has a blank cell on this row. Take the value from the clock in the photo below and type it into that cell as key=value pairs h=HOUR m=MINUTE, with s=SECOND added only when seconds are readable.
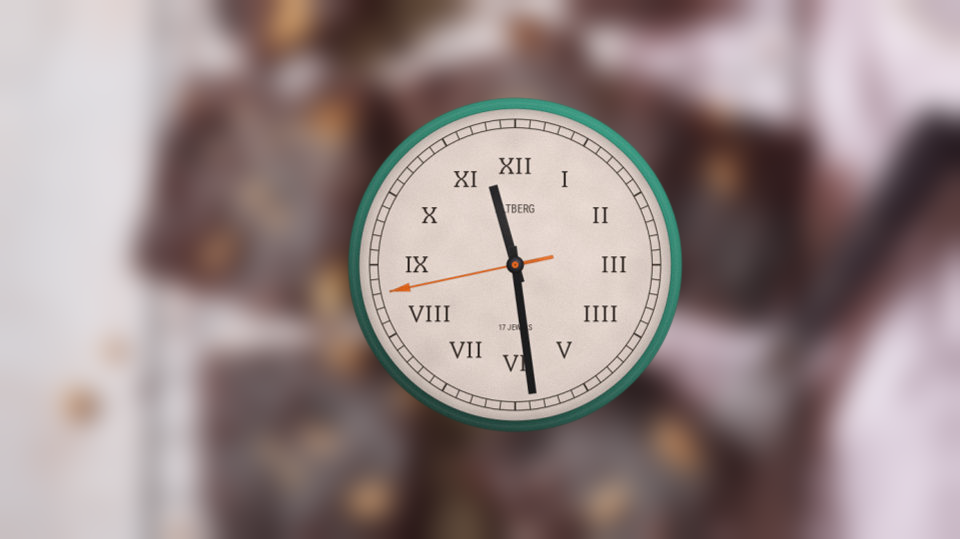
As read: h=11 m=28 s=43
